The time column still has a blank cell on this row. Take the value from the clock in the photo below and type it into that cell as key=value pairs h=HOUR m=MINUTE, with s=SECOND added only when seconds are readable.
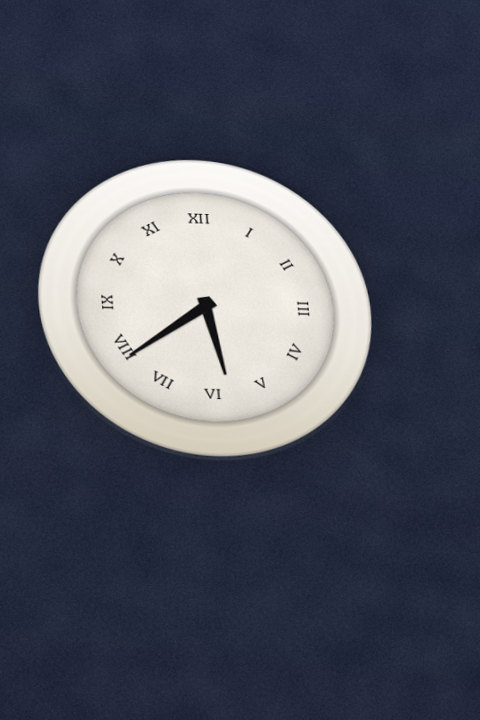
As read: h=5 m=39
